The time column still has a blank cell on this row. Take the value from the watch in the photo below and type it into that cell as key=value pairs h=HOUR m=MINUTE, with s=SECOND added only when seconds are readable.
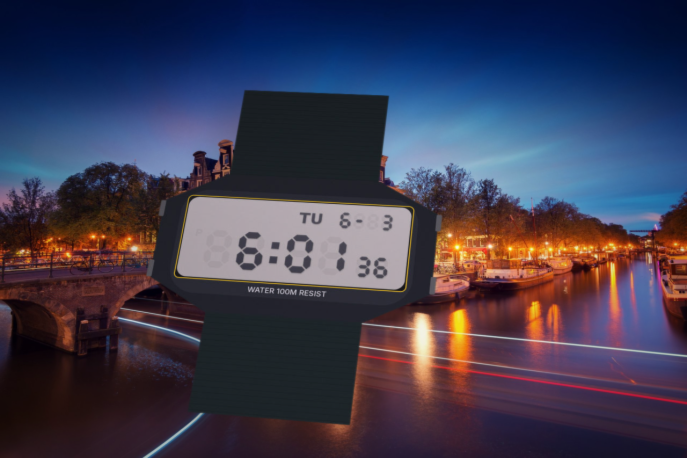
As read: h=6 m=1 s=36
